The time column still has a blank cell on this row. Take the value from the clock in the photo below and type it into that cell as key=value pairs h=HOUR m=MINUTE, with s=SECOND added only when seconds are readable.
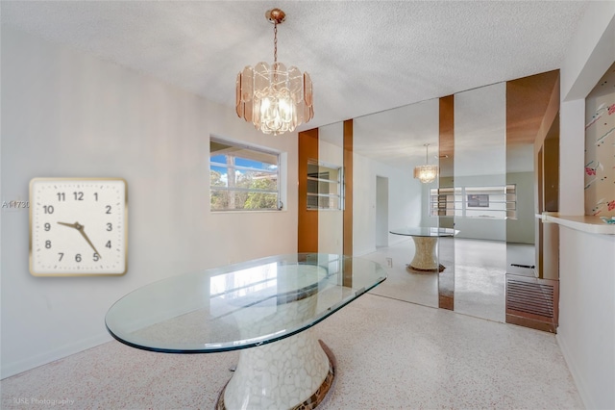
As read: h=9 m=24
